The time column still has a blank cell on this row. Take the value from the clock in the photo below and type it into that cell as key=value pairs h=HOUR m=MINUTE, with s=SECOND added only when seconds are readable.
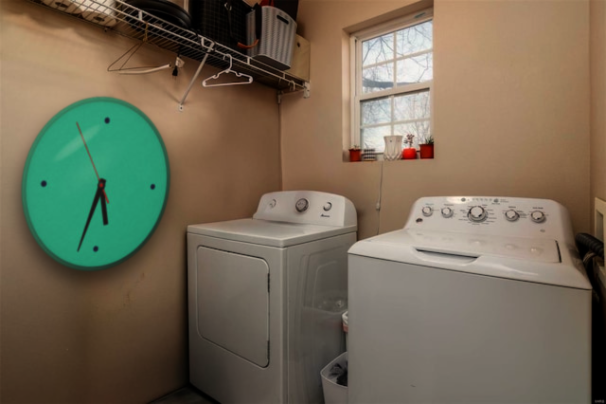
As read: h=5 m=32 s=55
